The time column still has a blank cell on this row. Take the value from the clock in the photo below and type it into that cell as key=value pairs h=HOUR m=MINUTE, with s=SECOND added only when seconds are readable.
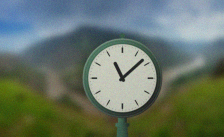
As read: h=11 m=8
